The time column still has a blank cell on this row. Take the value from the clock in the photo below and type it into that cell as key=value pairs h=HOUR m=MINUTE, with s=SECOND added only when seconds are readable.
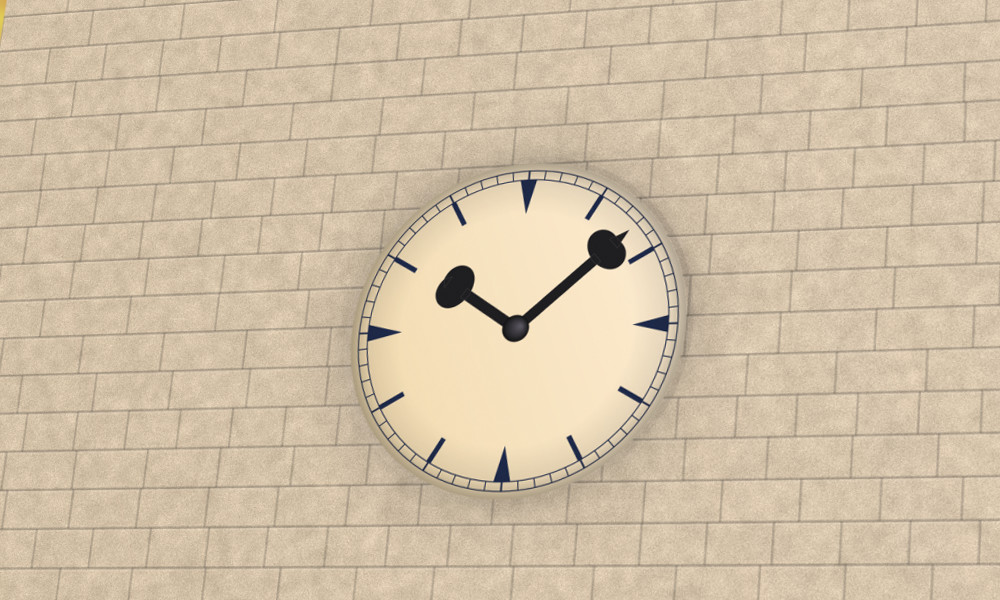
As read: h=10 m=8
